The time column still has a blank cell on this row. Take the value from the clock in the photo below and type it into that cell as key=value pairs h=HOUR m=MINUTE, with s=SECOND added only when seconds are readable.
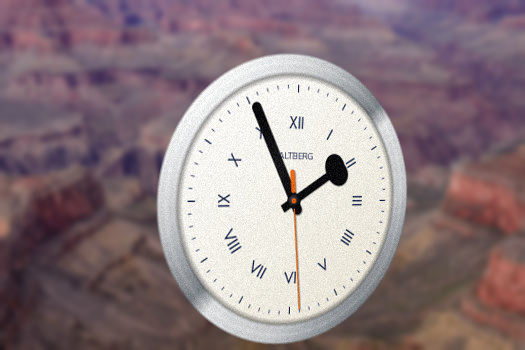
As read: h=1 m=55 s=29
